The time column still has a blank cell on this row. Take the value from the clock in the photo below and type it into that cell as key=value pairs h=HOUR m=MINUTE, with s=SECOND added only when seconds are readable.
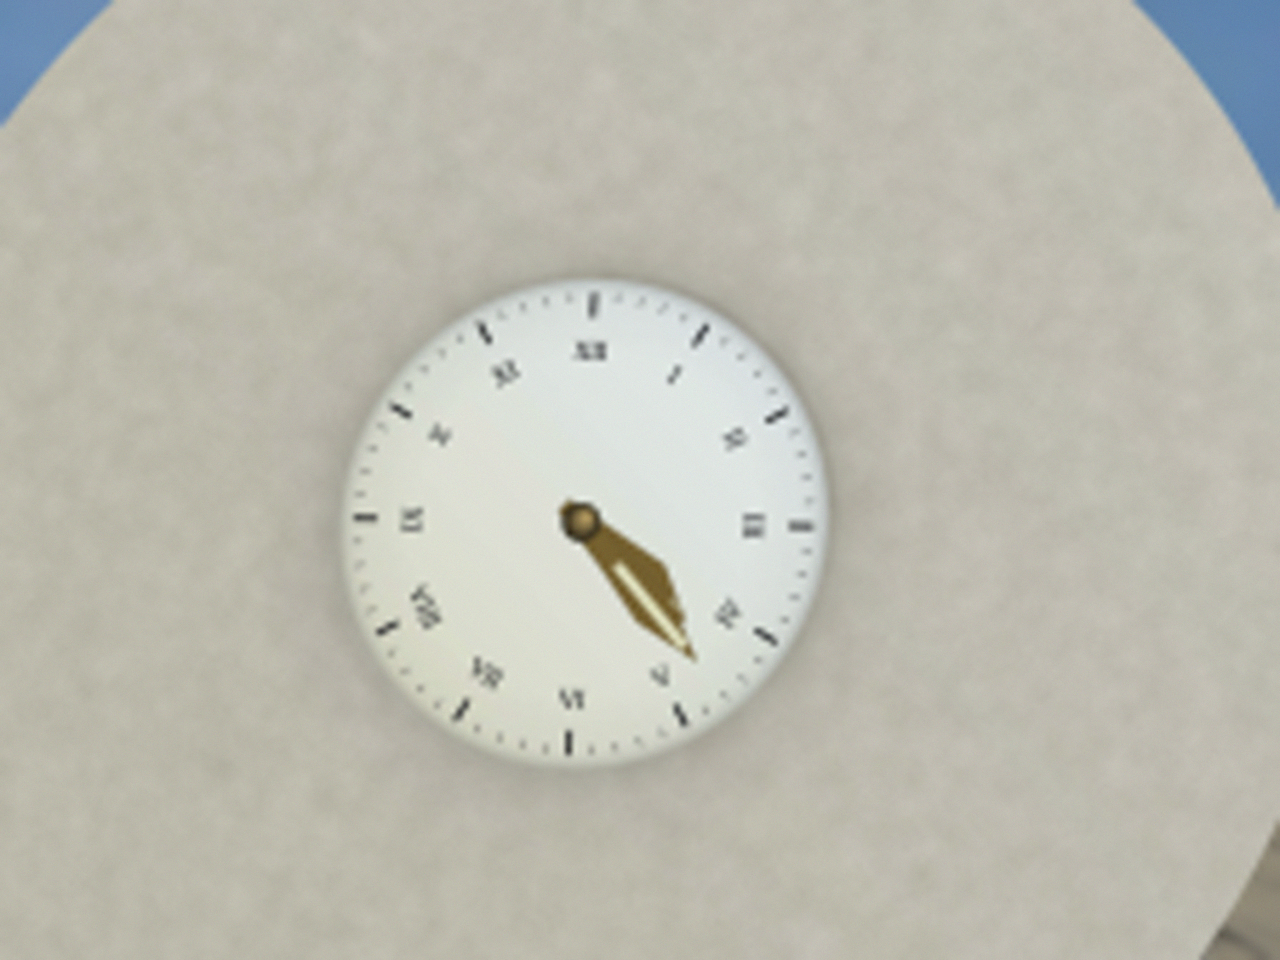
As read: h=4 m=23
